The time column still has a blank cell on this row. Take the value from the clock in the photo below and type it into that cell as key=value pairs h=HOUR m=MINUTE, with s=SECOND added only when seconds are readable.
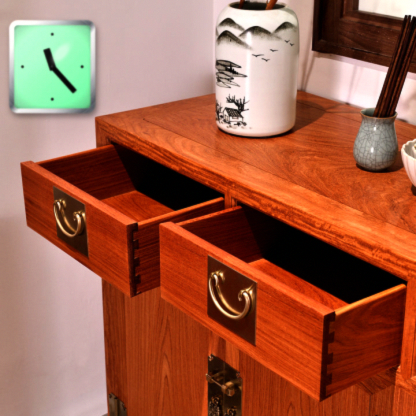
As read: h=11 m=23
